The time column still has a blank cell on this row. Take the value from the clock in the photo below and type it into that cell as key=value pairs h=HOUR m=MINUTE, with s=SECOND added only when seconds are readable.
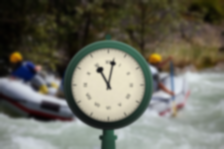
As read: h=11 m=2
